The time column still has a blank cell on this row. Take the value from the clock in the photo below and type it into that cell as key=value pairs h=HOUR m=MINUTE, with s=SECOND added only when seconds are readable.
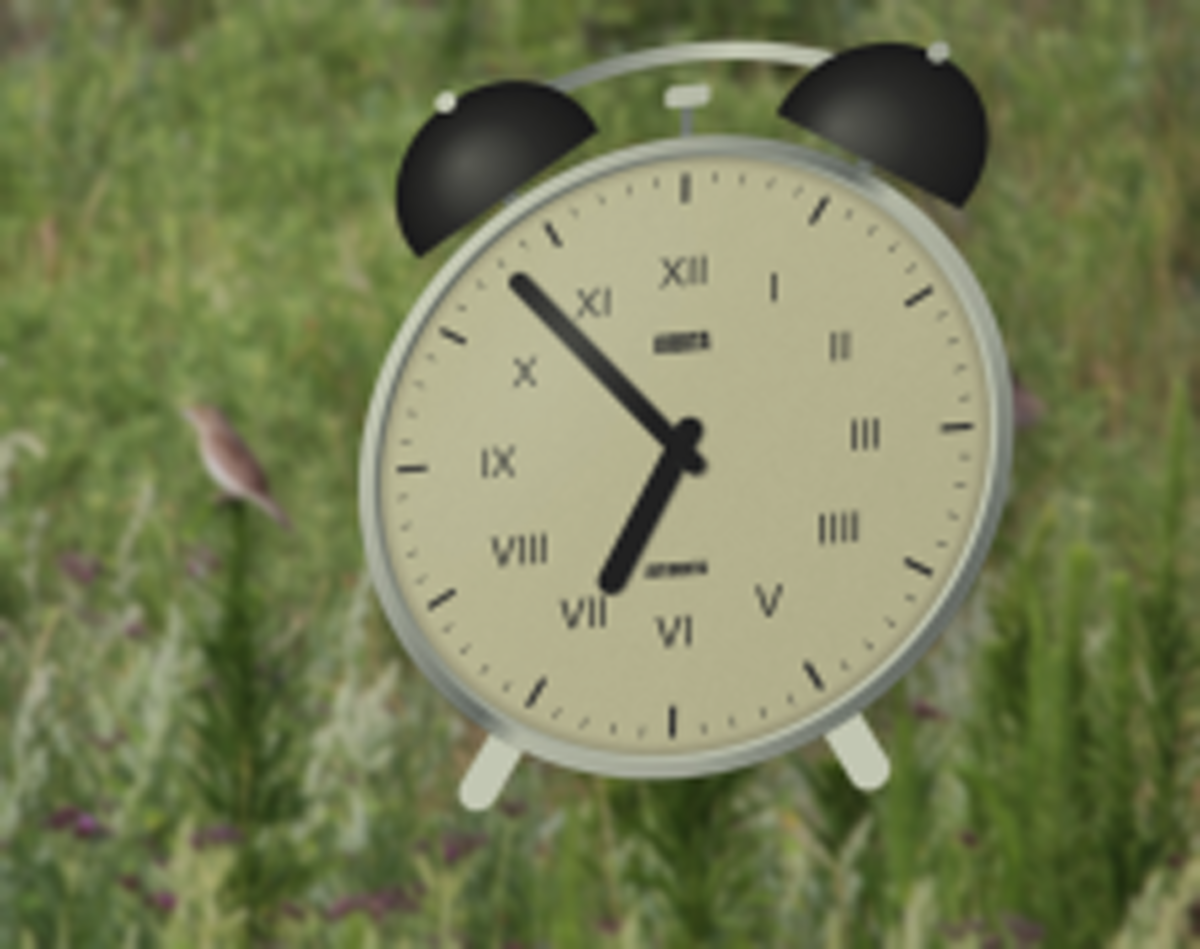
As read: h=6 m=53
